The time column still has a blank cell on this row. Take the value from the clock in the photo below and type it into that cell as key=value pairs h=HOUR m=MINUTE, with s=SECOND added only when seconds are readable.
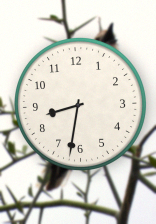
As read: h=8 m=32
